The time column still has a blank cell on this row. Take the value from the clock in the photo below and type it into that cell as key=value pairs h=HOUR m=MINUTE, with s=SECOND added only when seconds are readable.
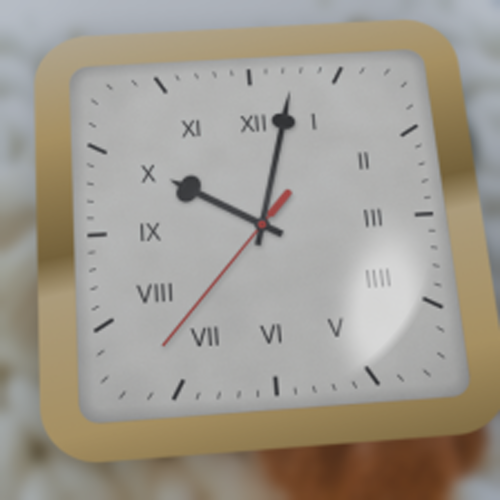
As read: h=10 m=2 s=37
